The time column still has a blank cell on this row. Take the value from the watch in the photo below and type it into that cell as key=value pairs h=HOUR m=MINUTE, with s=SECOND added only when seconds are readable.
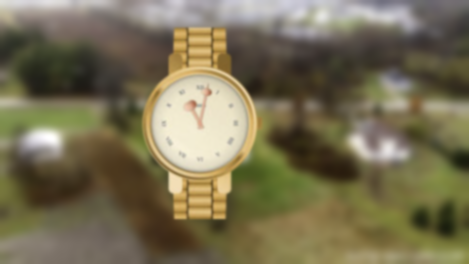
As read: h=11 m=2
